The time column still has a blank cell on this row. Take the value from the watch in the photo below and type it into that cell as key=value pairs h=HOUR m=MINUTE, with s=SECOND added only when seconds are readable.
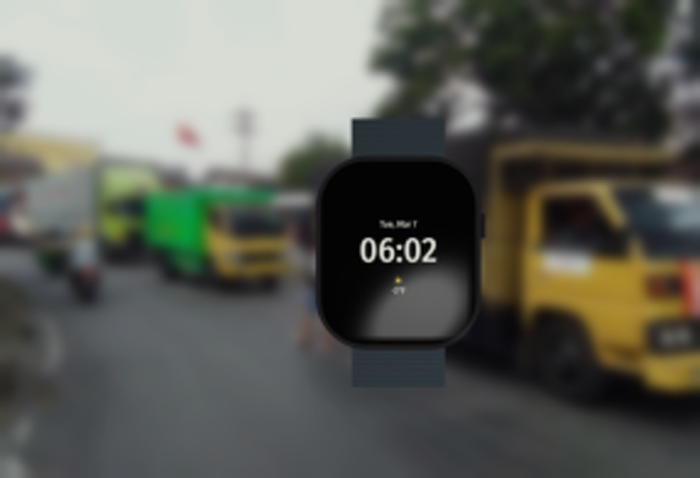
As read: h=6 m=2
